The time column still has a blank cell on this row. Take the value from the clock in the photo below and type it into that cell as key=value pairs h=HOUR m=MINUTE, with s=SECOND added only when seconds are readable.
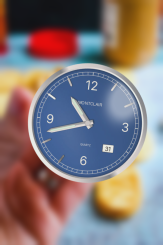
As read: h=10 m=42
